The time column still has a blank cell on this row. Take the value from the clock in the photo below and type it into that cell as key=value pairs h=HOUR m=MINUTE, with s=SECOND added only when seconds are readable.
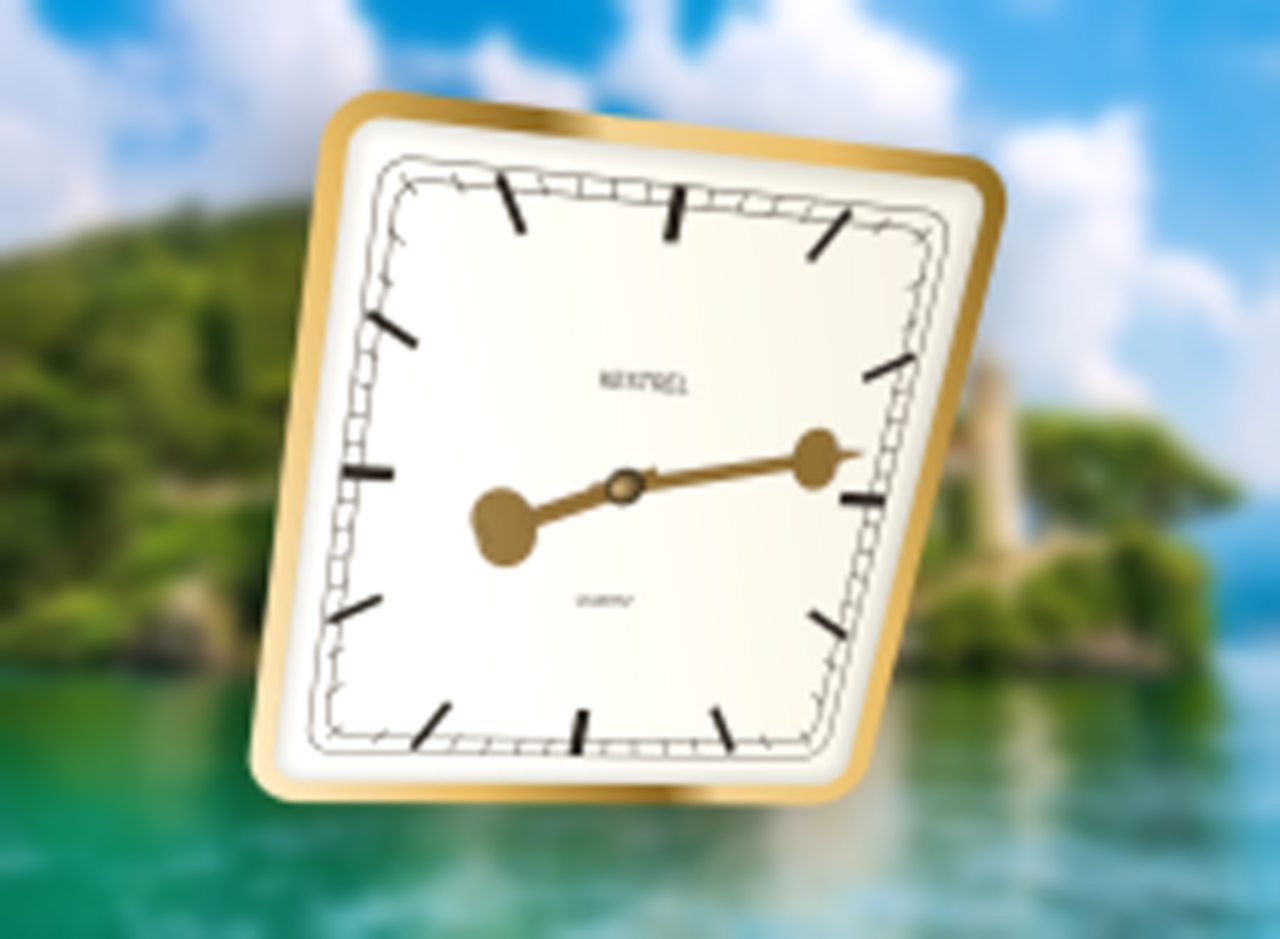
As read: h=8 m=13
